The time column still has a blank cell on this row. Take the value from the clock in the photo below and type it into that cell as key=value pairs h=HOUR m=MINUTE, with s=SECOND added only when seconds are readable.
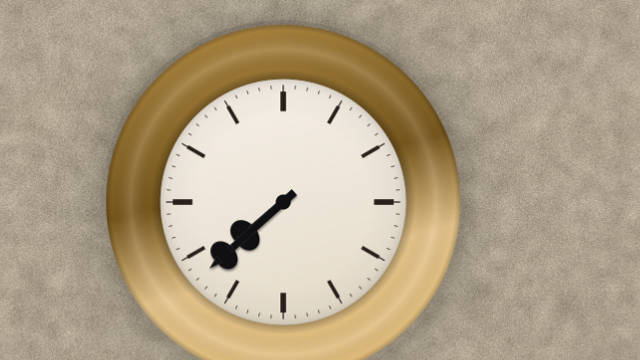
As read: h=7 m=38
